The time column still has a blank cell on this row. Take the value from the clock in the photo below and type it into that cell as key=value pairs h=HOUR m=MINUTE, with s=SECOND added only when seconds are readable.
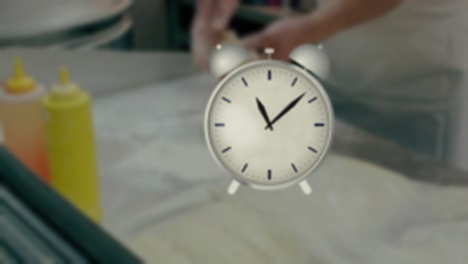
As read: h=11 m=8
